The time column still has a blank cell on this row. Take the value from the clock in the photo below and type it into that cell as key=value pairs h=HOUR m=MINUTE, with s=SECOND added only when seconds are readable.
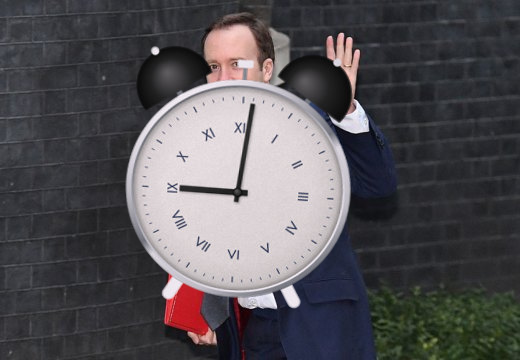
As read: h=9 m=1
